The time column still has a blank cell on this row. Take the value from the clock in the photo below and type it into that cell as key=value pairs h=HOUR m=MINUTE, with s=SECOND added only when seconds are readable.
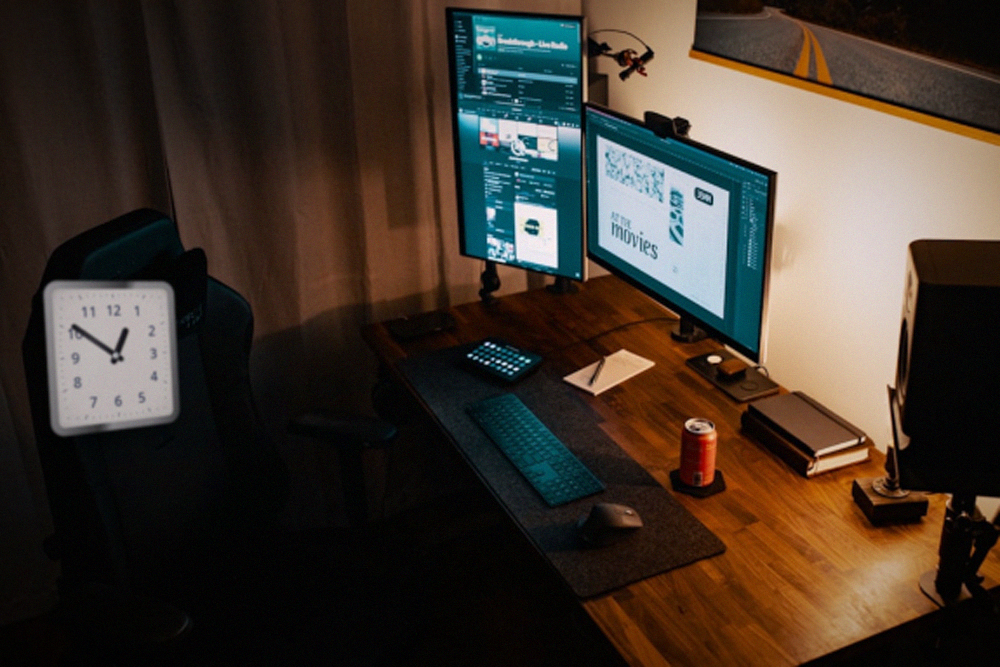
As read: h=12 m=51
